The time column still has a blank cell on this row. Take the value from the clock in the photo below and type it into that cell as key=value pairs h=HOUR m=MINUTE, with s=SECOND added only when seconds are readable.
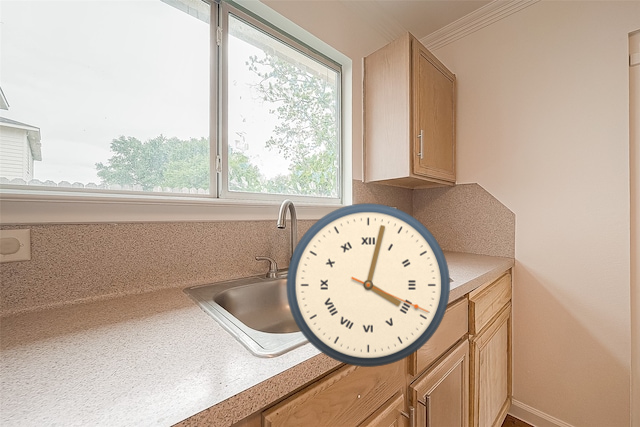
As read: h=4 m=2 s=19
